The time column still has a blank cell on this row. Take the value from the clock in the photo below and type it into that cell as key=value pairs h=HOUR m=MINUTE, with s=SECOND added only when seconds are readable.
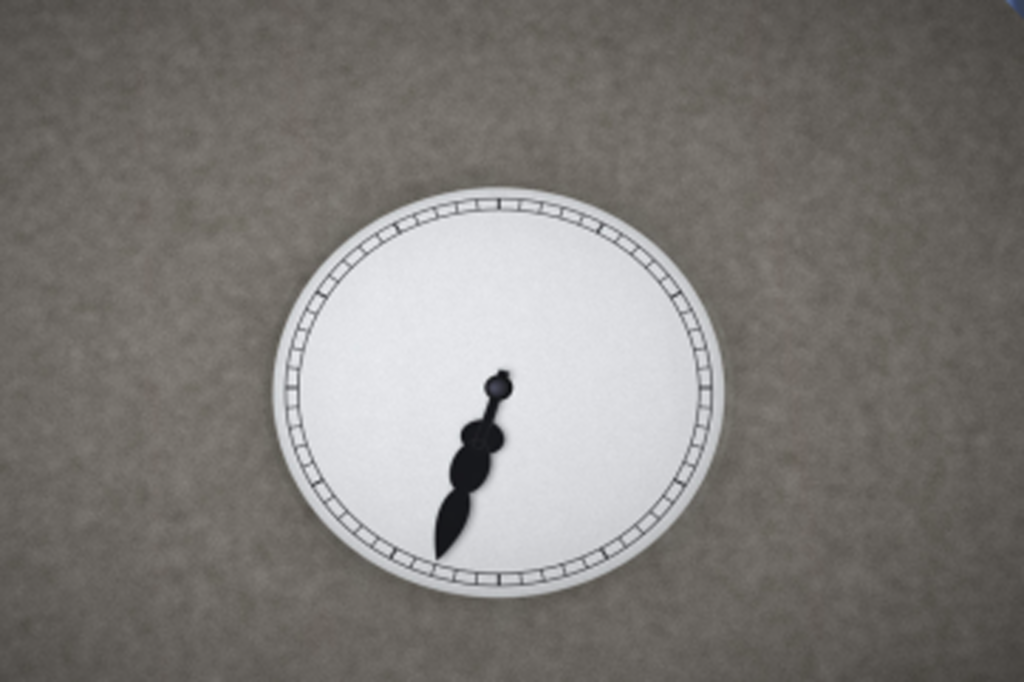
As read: h=6 m=33
